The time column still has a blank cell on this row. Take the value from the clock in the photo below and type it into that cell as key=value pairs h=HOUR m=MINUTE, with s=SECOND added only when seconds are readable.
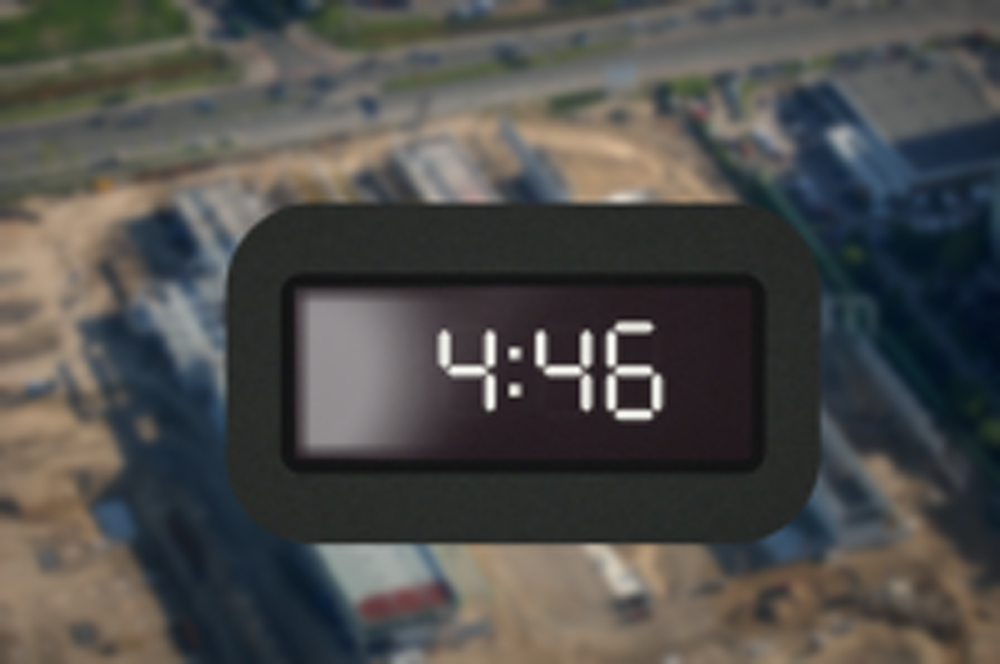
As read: h=4 m=46
